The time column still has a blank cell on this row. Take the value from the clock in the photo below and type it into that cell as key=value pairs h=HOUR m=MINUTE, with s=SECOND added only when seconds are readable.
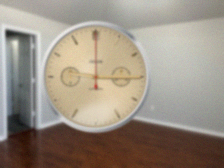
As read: h=9 m=15
